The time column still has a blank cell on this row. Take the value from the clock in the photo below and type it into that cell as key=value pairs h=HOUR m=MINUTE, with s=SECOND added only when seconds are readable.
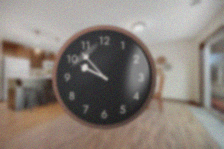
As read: h=9 m=53
